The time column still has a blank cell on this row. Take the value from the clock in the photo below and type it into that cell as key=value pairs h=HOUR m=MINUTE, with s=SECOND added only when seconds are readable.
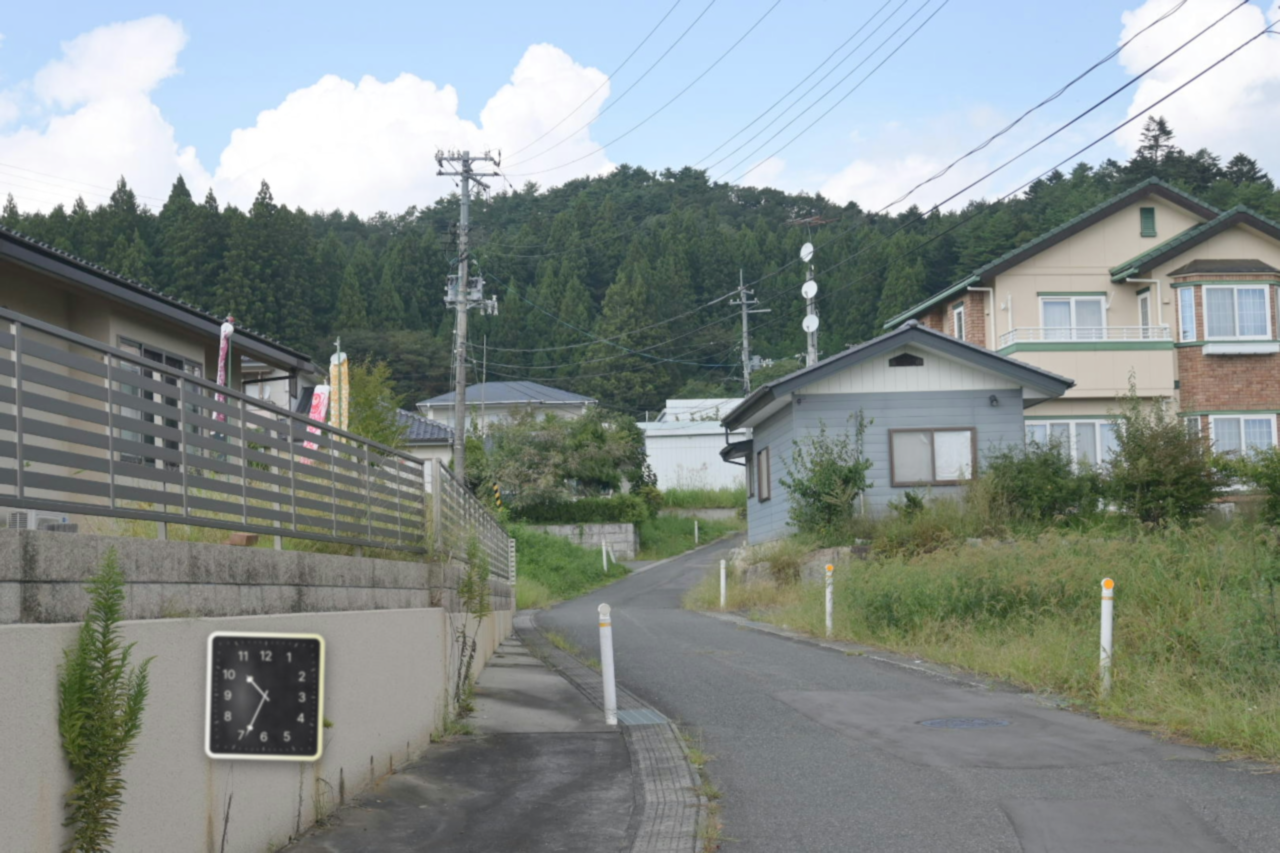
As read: h=10 m=34
